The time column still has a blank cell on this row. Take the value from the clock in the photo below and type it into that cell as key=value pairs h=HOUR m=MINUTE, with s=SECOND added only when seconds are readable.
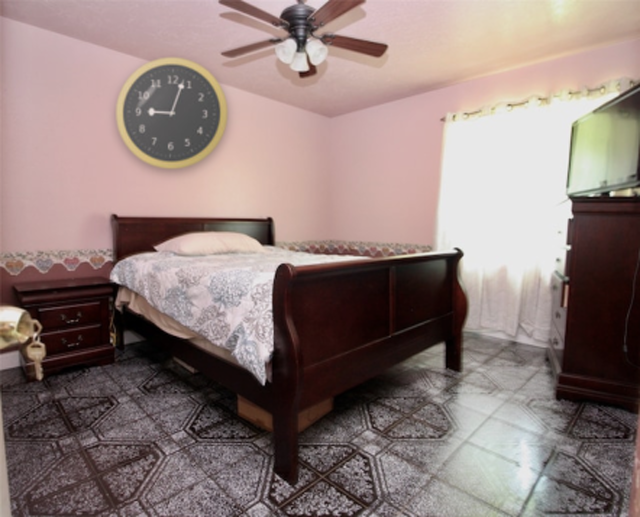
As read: h=9 m=3
